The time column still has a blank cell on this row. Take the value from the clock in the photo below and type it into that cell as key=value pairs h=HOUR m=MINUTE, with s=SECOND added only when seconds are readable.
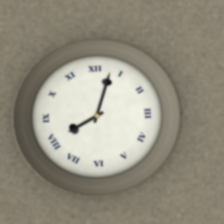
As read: h=8 m=3
